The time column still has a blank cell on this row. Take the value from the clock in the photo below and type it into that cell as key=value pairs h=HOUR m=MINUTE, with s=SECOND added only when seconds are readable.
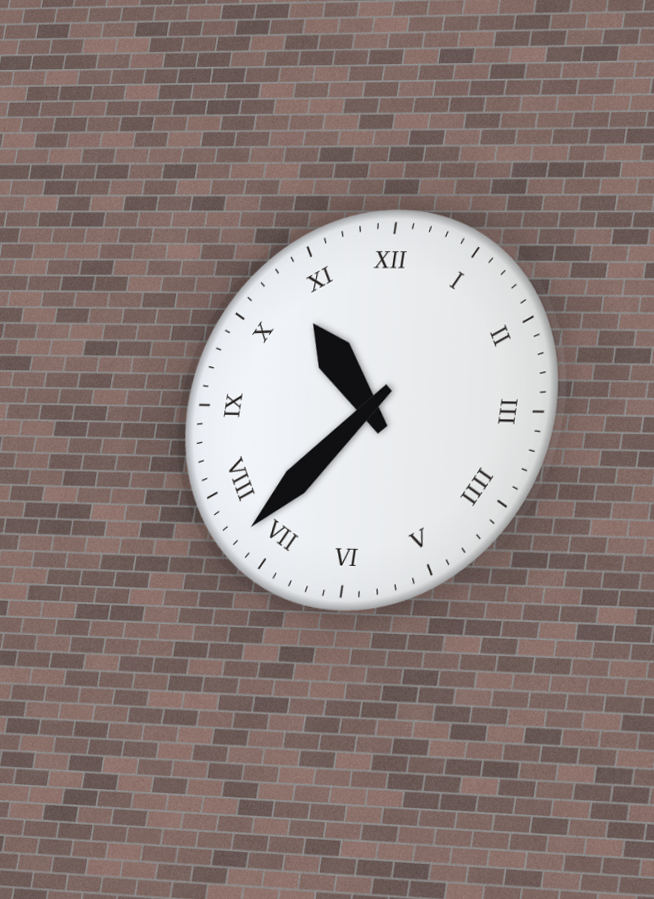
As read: h=10 m=37
